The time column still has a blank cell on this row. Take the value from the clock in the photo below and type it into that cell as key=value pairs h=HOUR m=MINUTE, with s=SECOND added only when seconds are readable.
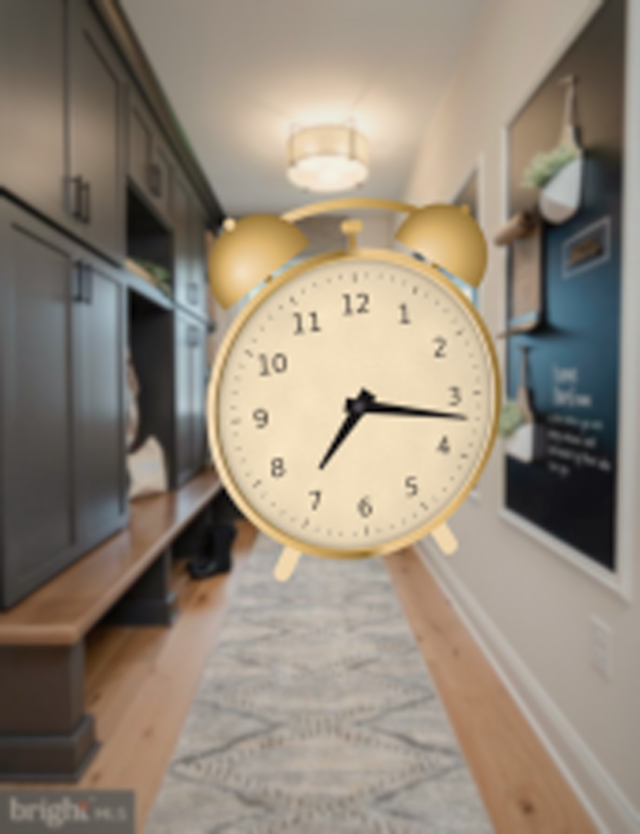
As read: h=7 m=17
